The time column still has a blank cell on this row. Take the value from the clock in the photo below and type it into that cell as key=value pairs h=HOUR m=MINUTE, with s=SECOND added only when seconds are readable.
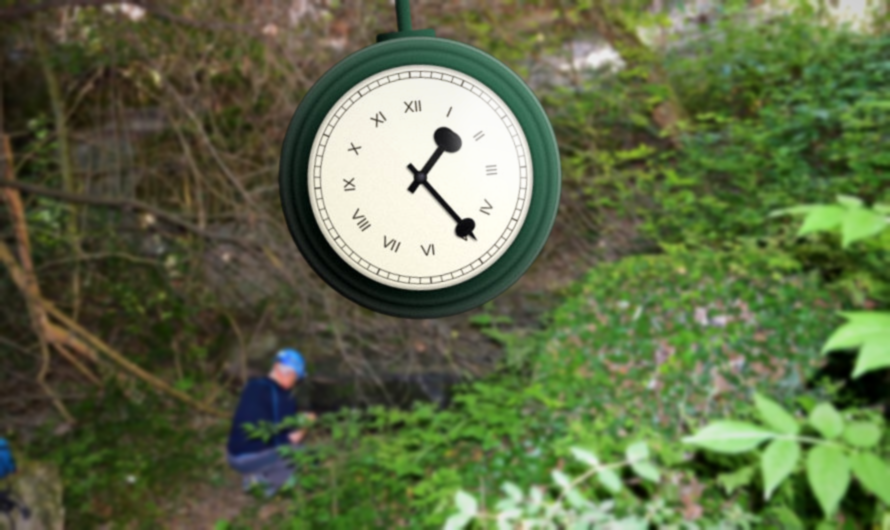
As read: h=1 m=24
